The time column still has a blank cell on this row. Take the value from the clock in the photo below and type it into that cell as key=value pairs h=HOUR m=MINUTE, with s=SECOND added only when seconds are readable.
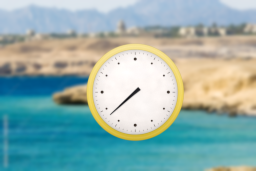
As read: h=7 m=38
